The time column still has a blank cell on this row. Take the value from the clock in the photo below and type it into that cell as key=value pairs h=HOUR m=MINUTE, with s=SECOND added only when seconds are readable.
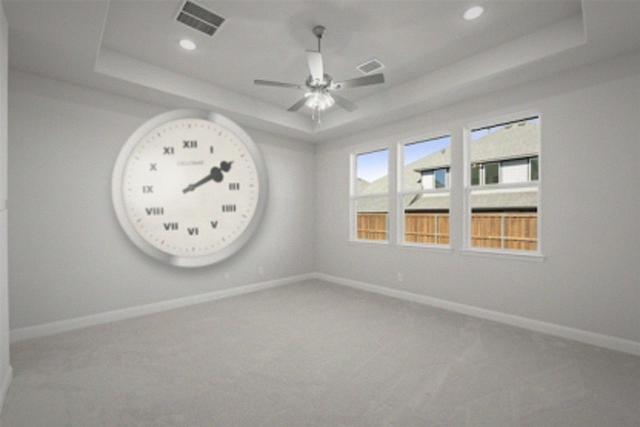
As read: h=2 m=10
